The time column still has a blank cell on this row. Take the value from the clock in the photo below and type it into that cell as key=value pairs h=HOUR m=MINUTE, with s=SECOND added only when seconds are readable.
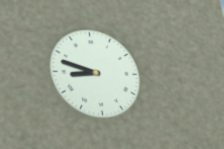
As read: h=8 m=48
